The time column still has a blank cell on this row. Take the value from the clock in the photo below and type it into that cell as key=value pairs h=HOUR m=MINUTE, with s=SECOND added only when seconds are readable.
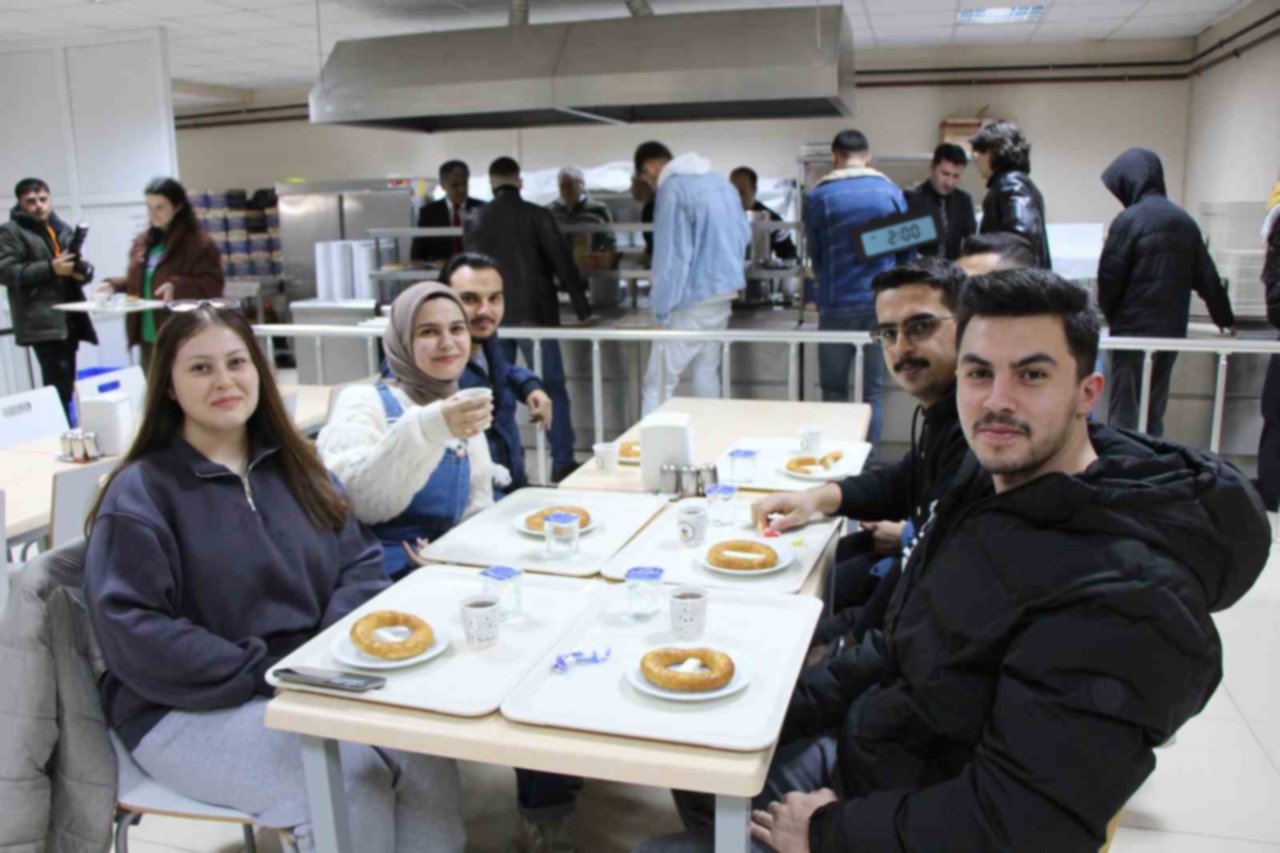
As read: h=2 m=0
